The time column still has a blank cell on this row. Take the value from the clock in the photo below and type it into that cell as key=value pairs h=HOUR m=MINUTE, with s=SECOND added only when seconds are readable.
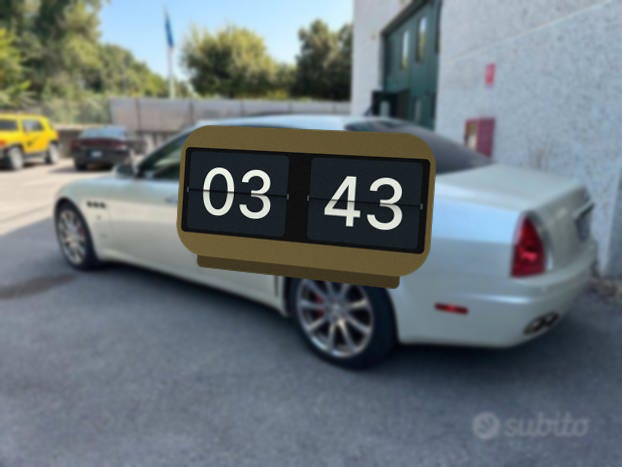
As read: h=3 m=43
